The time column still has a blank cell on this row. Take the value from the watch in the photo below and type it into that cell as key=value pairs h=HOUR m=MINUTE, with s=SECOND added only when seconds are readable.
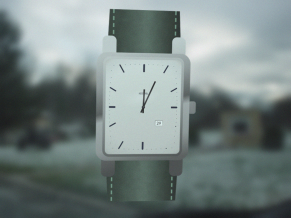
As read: h=12 m=4
